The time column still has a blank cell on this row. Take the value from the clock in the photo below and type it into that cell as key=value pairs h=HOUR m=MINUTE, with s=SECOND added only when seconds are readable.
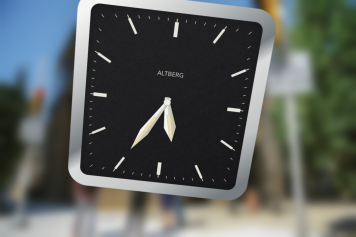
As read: h=5 m=35
